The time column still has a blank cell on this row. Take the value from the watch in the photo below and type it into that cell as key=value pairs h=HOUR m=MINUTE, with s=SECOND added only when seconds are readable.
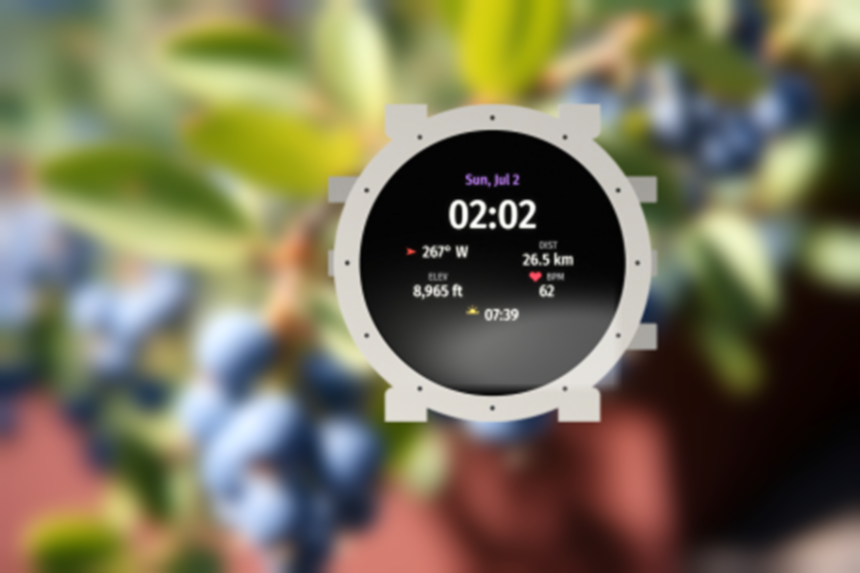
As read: h=2 m=2
